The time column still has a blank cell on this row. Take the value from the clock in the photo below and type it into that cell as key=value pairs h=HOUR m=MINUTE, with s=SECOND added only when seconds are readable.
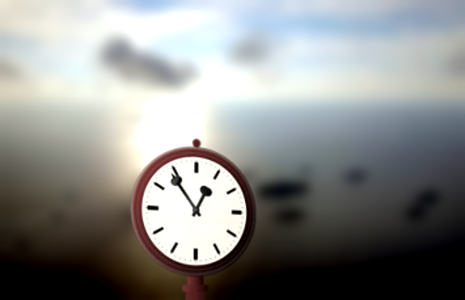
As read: h=12 m=54
